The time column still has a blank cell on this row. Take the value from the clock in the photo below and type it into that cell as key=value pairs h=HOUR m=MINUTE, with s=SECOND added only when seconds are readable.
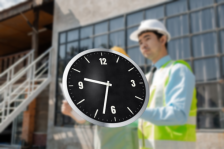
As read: h=9 m=33
